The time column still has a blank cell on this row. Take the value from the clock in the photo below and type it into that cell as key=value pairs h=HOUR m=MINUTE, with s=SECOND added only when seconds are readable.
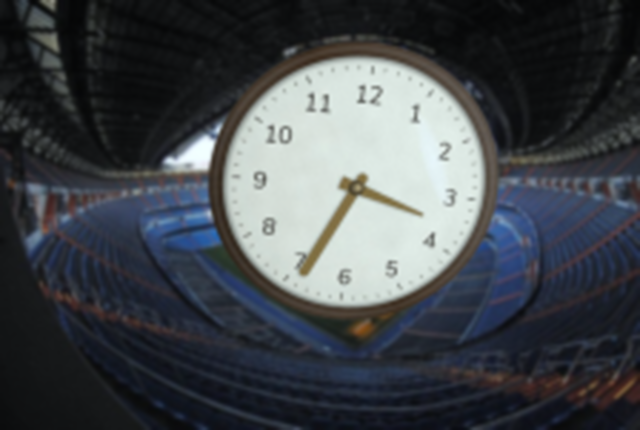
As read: h=3 m=34
